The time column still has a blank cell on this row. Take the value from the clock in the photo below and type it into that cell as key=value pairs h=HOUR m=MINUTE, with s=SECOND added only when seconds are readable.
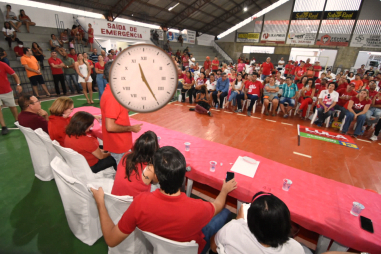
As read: h=11 m=25
